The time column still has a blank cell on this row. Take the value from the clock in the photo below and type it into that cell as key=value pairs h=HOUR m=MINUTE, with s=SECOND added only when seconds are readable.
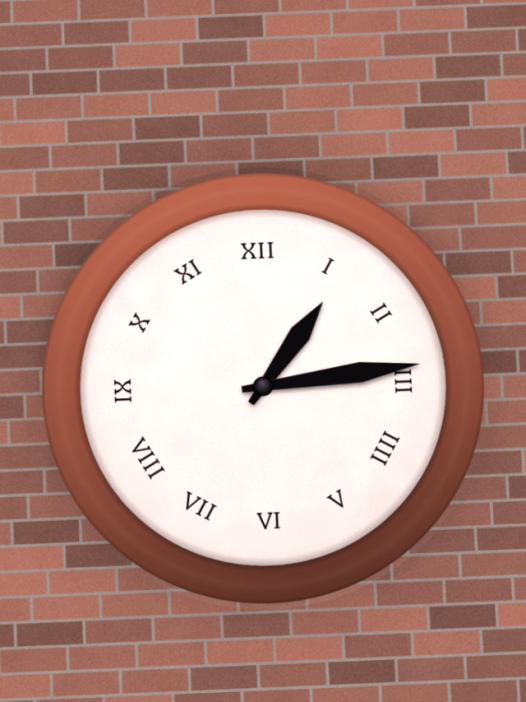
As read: h=1 m=14
